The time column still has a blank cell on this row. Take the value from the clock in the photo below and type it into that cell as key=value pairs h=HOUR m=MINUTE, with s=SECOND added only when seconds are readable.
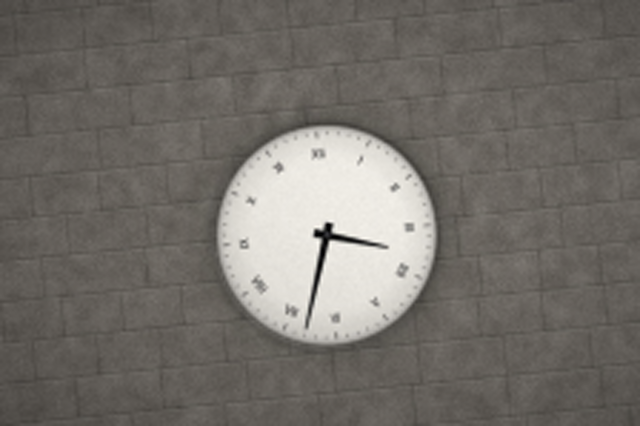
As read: h=3 m=33
